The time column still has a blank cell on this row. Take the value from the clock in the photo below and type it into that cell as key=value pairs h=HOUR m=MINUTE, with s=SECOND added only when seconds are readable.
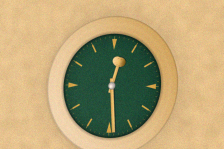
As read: h=12 m=29
